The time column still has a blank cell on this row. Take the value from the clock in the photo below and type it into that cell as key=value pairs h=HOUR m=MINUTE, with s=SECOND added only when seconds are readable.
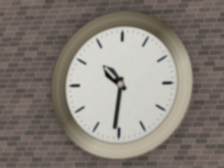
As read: h=10 m=31
